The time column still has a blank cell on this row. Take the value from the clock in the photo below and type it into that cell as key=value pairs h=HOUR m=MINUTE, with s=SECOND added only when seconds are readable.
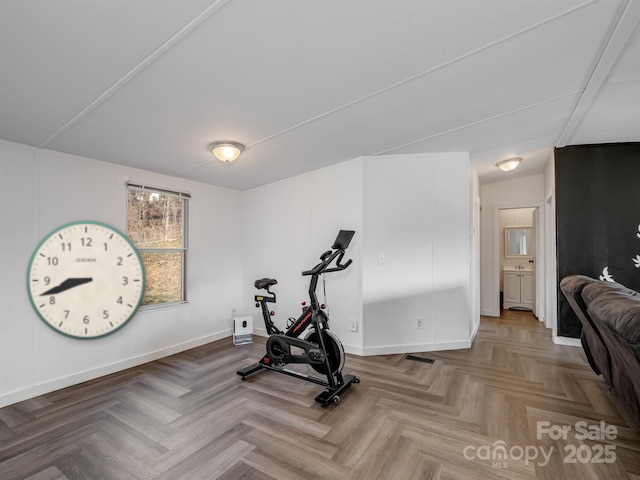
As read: h=8 m=42
